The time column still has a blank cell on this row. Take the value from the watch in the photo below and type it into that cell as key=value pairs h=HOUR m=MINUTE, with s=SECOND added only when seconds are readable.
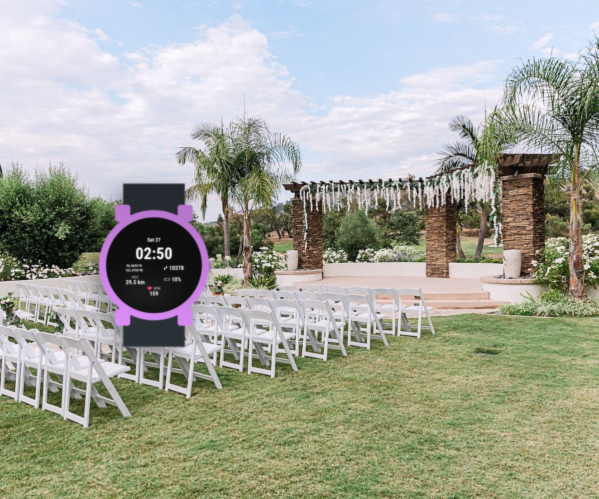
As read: h=2 m=50
